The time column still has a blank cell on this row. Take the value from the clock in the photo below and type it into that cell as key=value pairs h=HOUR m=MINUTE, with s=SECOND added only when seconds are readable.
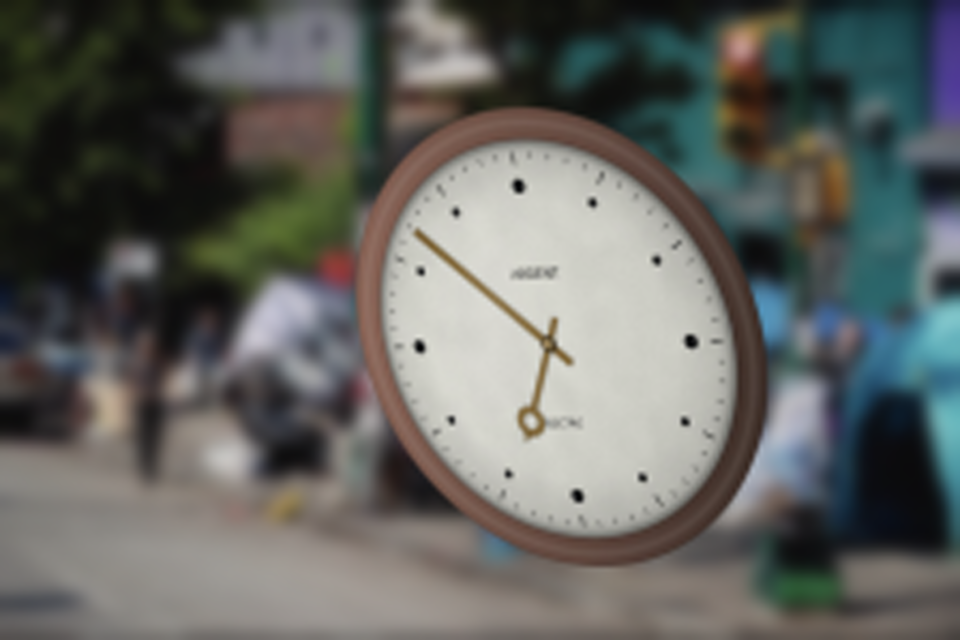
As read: h=6 m=52
